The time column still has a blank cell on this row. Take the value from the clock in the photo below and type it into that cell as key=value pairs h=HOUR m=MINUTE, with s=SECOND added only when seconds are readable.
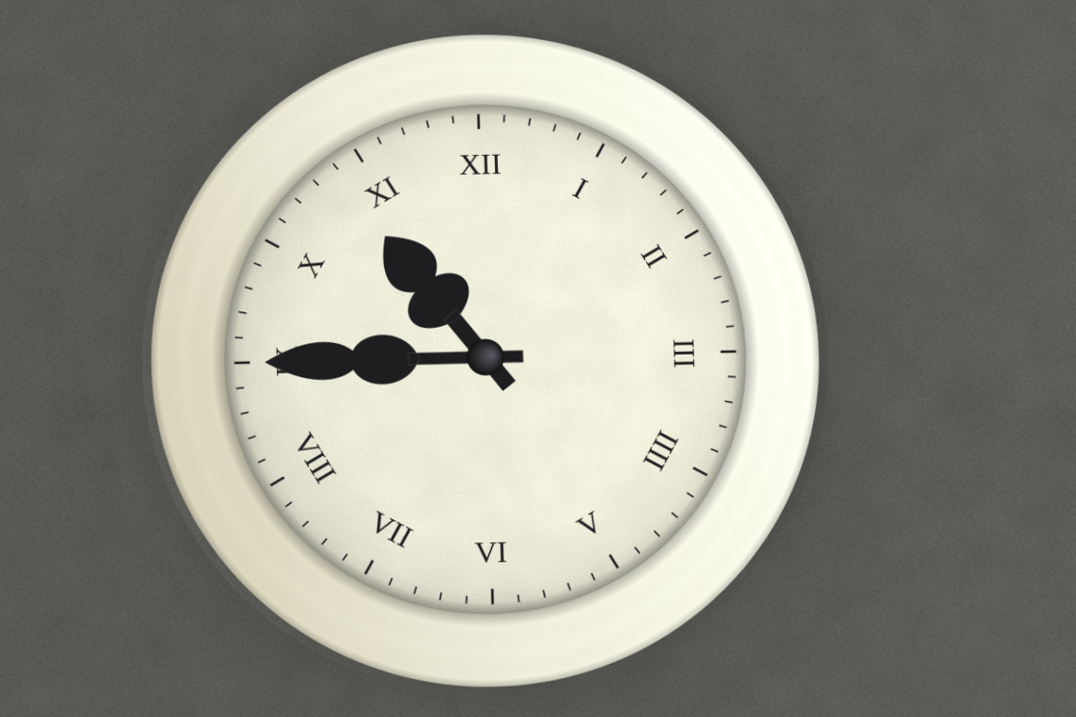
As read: h=10 m=45
